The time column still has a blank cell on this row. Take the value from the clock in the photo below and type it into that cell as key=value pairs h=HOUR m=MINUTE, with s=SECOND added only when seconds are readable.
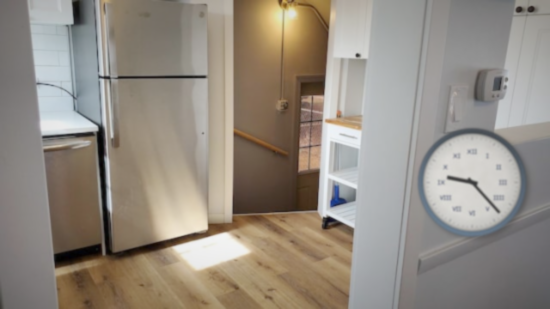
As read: h=9 m=23
